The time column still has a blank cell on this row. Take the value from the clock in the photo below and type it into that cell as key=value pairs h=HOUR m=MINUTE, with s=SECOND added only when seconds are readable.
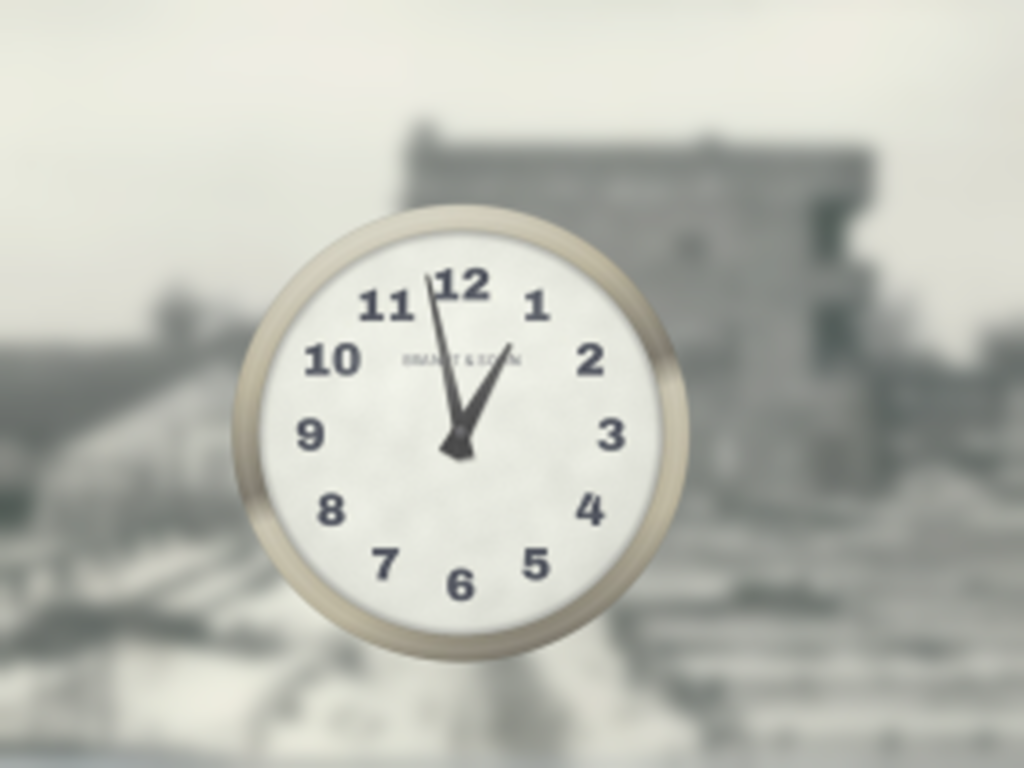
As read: h=12 m=58
